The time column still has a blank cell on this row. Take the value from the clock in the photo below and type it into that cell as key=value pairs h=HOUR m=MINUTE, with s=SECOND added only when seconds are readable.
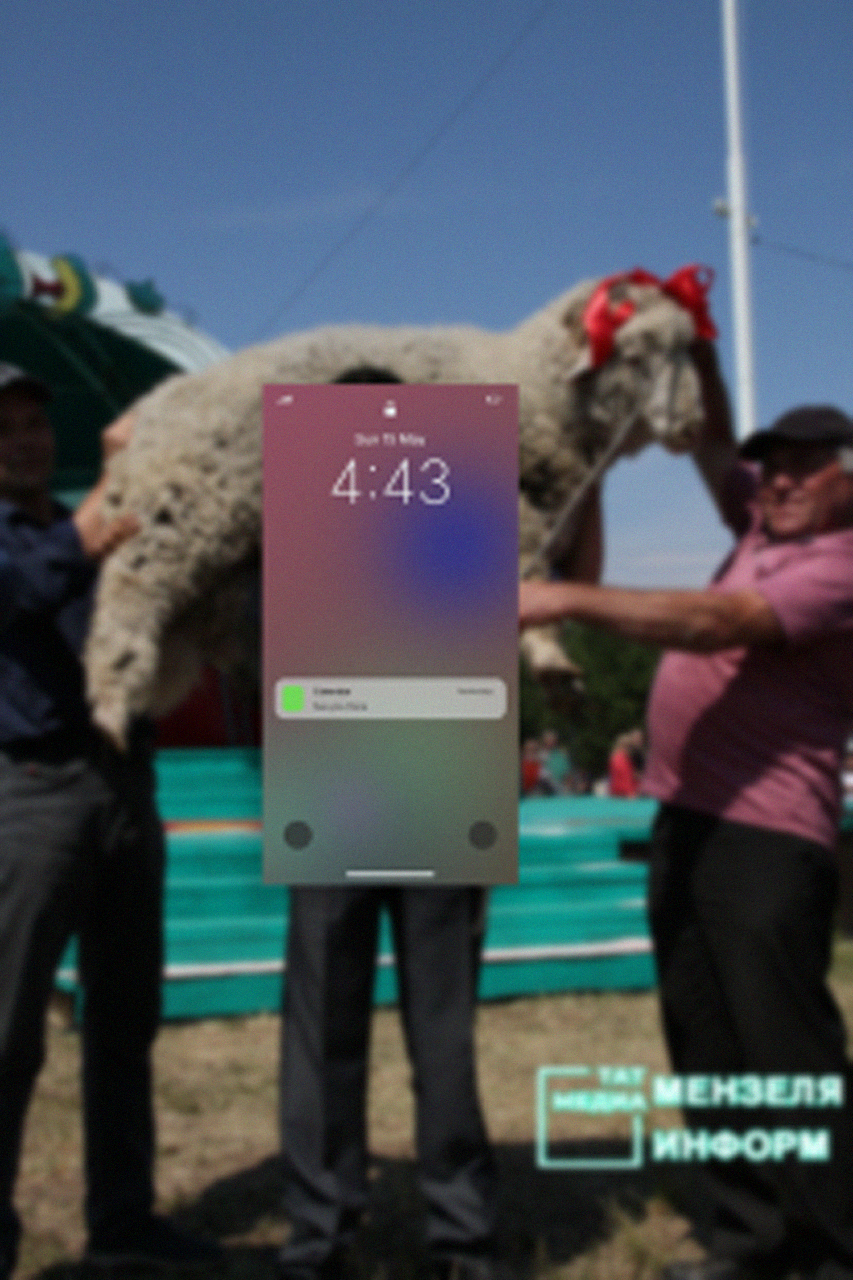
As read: h=4 m=43
